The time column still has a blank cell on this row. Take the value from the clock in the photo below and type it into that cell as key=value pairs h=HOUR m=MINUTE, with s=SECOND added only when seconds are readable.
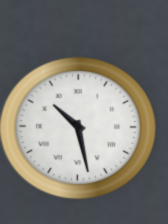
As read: h=10 m=28
